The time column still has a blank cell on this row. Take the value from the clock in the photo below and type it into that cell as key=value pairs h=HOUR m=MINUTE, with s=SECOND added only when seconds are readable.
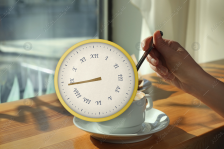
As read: h=8 m=44
